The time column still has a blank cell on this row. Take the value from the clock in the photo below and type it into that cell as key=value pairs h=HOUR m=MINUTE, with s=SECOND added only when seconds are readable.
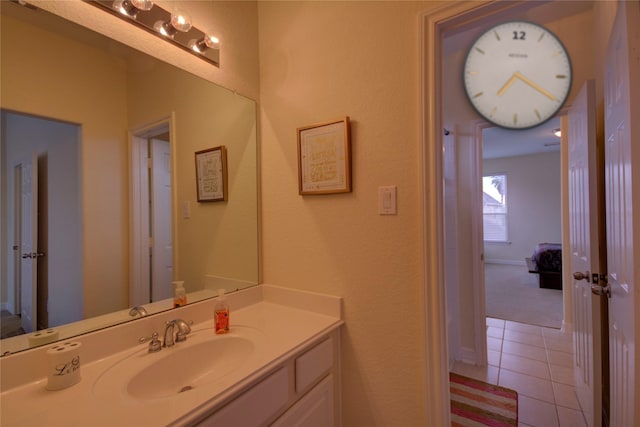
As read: h=7 m=20
